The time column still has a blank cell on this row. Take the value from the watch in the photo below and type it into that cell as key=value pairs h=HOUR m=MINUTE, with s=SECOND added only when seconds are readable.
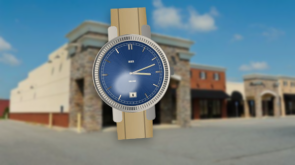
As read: h=3 m=12
